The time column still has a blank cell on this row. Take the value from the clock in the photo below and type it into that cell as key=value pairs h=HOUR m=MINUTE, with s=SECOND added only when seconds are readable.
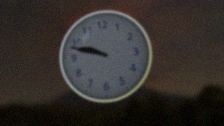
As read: h=9 m=48
